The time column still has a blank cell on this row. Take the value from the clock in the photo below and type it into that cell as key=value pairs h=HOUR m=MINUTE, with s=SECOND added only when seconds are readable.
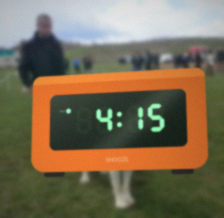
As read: h=4 m=15
